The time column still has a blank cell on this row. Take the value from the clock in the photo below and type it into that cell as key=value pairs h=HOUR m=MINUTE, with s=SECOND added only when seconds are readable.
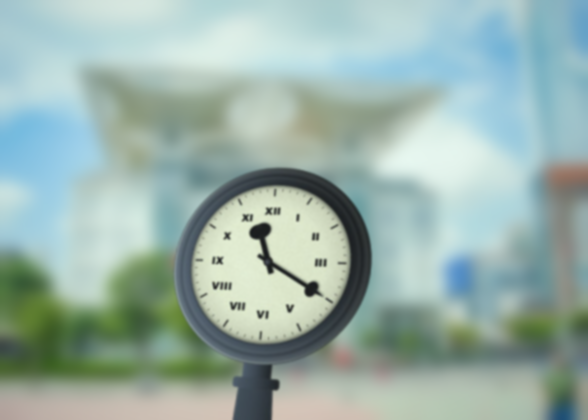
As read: h=11 m=20
